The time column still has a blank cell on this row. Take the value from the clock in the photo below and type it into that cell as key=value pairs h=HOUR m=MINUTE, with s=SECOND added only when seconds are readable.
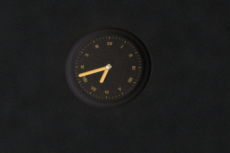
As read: h=6 m=42
